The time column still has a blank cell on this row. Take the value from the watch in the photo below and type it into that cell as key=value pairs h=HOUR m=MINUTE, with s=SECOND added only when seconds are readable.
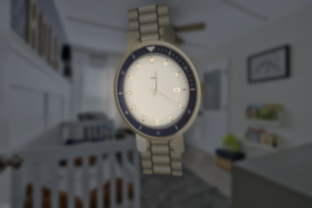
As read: h=12 m=20
